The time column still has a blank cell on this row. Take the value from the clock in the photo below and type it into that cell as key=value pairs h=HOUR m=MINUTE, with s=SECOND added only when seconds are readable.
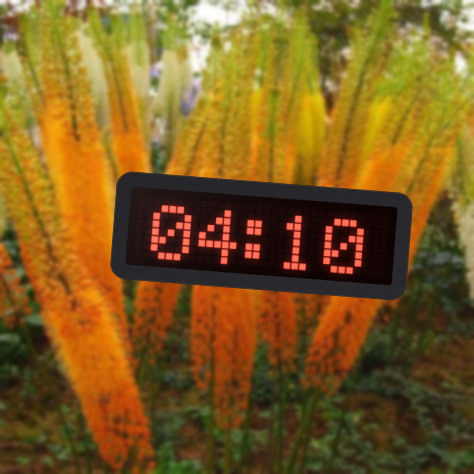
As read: h=4 m=10
